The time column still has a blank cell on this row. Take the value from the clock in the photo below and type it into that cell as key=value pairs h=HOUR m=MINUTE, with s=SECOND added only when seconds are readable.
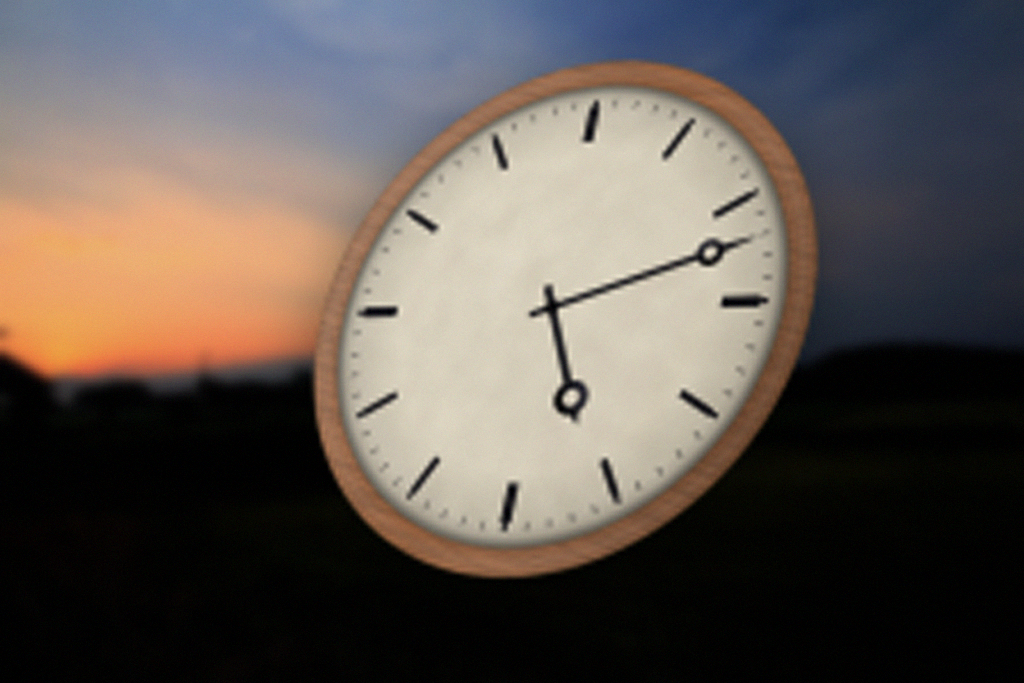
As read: h=5 m=12
